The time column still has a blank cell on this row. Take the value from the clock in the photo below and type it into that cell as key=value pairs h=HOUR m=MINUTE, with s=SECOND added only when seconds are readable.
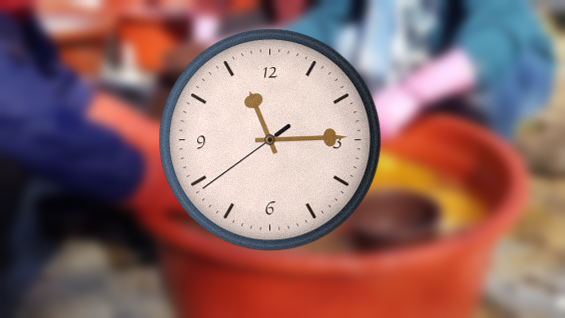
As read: h=11 m=14 s=39
